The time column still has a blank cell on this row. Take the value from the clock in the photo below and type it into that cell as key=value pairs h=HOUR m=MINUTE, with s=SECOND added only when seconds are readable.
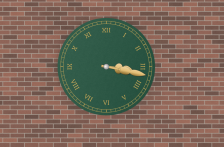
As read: h=3 m=17
